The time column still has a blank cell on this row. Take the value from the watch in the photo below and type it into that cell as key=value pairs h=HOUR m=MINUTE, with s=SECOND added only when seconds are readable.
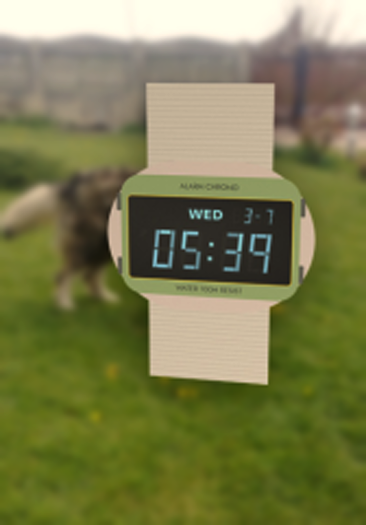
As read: h=5 m=39
